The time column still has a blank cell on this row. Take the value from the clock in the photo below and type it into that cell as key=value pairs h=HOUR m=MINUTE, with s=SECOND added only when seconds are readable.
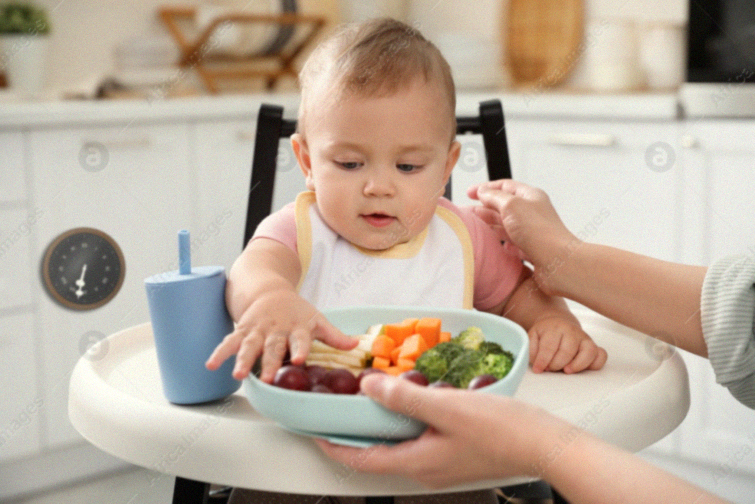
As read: h=6 m=32
